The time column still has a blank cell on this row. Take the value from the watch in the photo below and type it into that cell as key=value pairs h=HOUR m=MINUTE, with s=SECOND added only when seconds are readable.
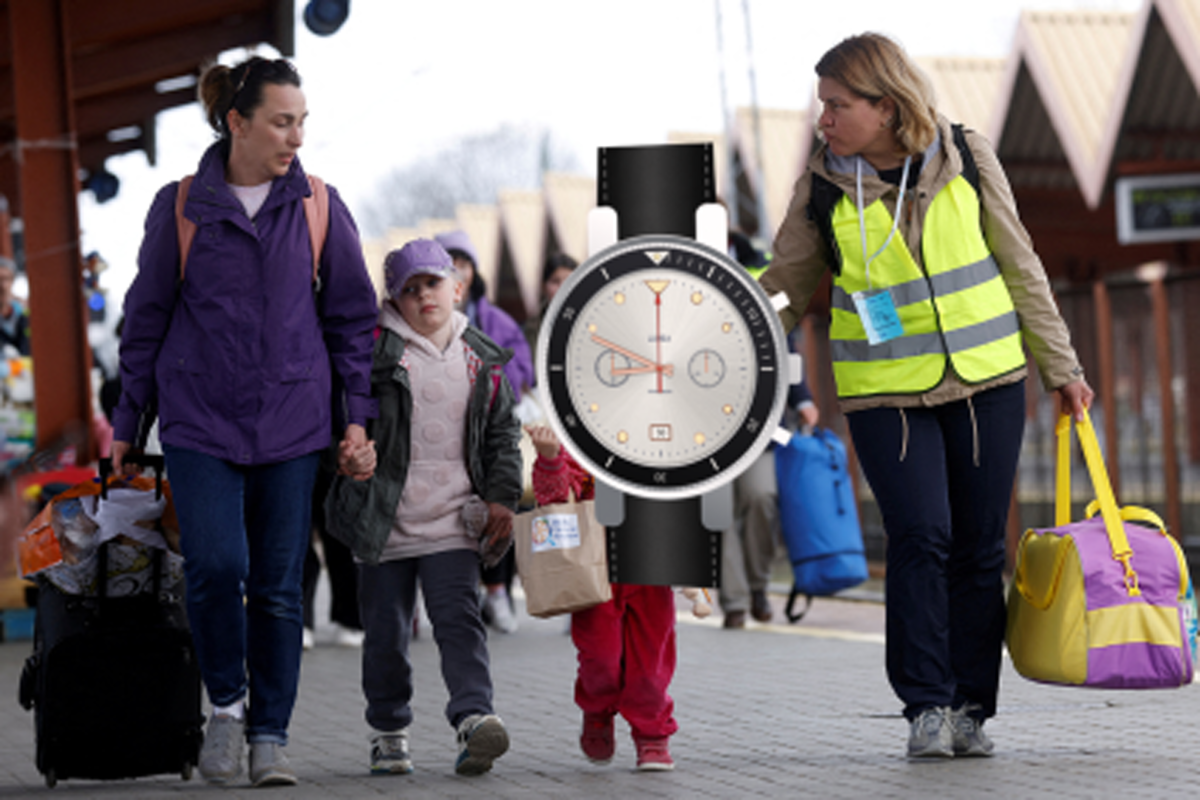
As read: h=8 m=49
